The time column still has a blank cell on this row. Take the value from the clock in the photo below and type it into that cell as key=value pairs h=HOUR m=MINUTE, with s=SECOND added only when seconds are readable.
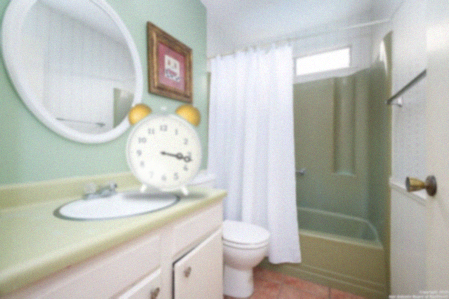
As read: h=3 m=17
